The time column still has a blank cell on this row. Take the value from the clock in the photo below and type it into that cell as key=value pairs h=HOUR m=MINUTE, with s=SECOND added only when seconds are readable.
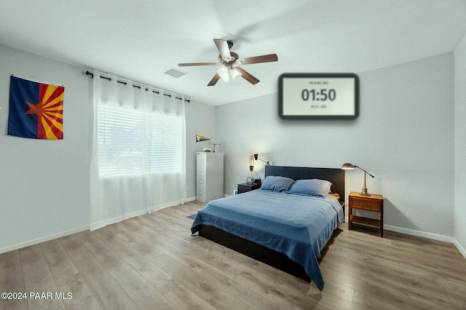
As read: h=1 m=50
